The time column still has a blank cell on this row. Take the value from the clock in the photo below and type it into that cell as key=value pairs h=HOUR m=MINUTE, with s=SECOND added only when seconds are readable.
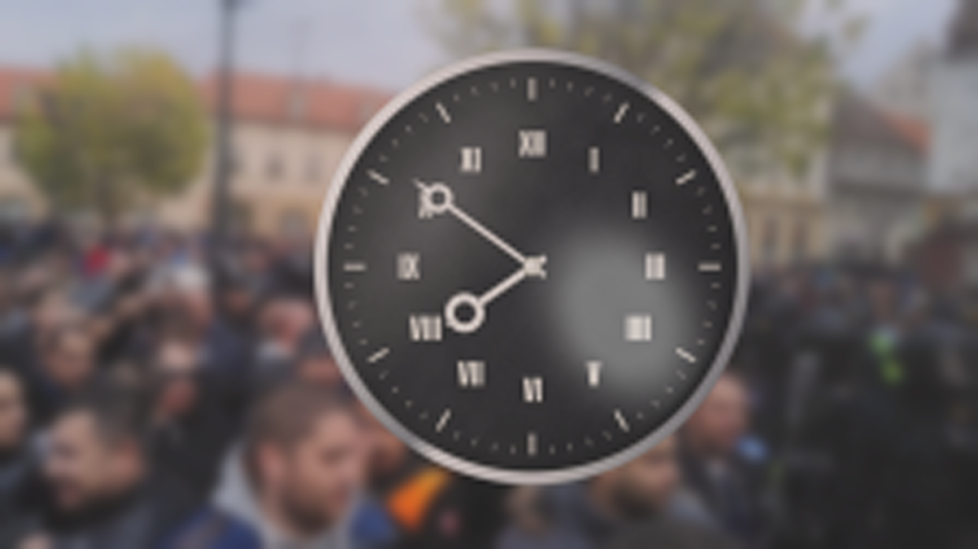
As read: h=7 m=51
